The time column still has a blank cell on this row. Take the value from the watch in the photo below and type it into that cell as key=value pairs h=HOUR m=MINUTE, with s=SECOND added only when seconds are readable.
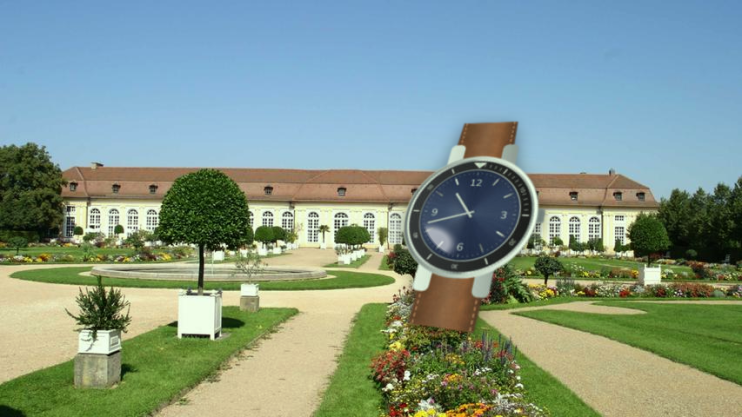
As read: h=10 m=42
